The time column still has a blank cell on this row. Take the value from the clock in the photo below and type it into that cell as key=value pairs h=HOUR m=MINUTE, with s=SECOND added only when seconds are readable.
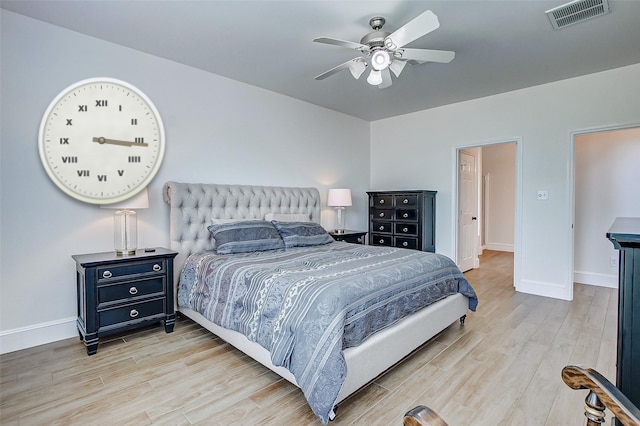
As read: h=3 m=16
